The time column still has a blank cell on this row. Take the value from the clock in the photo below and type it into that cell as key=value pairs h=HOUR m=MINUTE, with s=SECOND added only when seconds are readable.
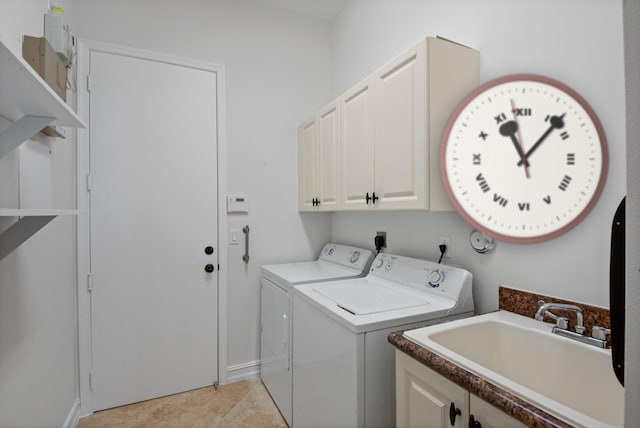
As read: h=11 m=6 s=58
